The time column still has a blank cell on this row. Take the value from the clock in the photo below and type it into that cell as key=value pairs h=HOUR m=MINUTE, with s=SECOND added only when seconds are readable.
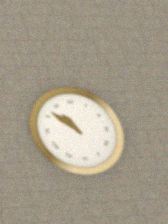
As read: h=10 m=52
